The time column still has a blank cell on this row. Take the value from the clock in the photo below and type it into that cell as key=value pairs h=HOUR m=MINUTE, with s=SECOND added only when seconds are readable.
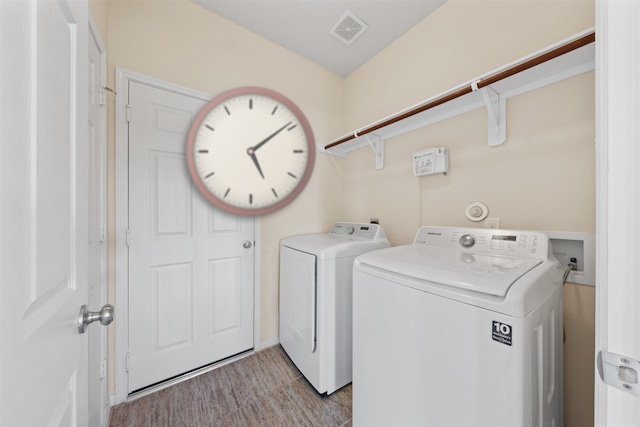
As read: h=5 m=9
